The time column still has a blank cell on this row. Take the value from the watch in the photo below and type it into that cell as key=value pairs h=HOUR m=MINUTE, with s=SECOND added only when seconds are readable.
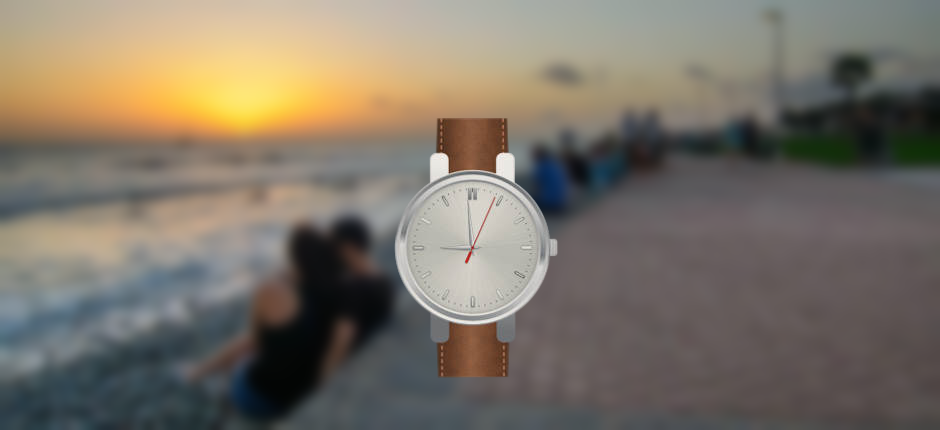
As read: h=8 m=59 s=4
